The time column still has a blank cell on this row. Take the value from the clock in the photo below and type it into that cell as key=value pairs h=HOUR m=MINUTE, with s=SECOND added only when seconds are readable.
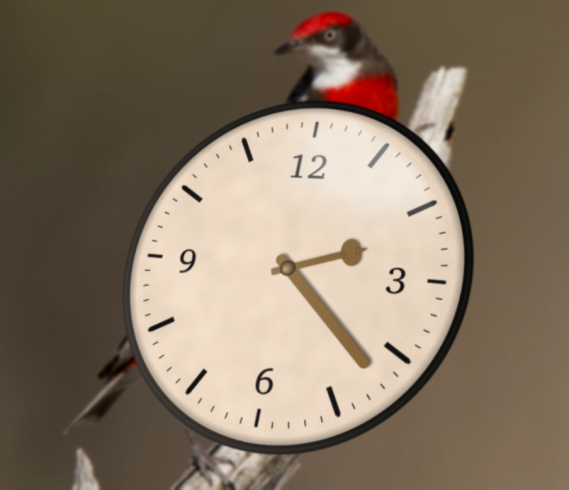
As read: h=2 m=22
